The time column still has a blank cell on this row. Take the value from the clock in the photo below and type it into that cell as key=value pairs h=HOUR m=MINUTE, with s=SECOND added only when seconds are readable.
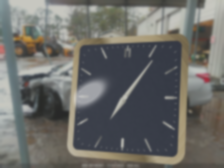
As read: h=7 m=6
